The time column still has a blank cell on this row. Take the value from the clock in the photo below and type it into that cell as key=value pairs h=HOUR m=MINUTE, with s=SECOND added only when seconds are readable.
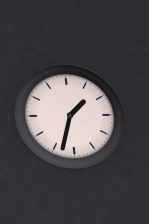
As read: h=1 m=33
